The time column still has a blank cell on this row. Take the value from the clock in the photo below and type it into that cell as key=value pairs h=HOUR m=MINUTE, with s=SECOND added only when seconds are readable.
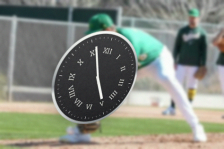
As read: h=4 m=56
